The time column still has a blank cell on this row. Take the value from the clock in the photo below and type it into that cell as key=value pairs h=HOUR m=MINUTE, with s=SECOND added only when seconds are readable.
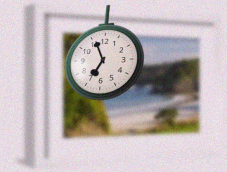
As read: h=6 m=56
